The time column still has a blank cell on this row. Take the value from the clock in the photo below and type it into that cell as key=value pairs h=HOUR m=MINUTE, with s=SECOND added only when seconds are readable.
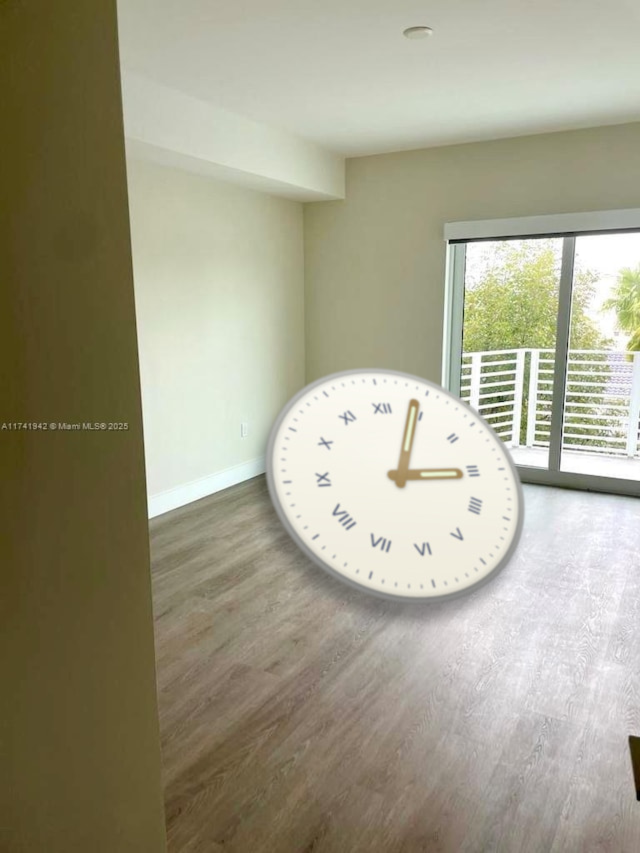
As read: h=3 m=4
